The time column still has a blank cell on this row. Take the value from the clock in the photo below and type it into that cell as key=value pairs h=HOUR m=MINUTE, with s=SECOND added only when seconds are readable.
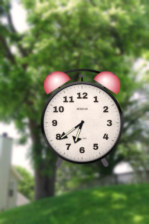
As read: h=6 m=39
